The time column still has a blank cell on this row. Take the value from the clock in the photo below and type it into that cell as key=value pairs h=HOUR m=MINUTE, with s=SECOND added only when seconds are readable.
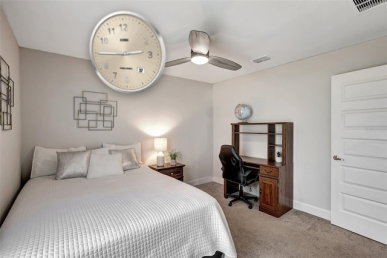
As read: h=2 m=45
